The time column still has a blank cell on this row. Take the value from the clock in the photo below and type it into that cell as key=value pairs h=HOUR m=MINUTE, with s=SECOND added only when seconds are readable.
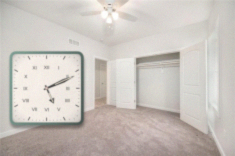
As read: h=5 m=11
